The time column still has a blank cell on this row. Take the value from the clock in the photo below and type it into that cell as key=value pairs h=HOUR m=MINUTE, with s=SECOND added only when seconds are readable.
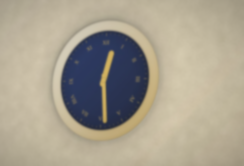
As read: h=12 m=29
